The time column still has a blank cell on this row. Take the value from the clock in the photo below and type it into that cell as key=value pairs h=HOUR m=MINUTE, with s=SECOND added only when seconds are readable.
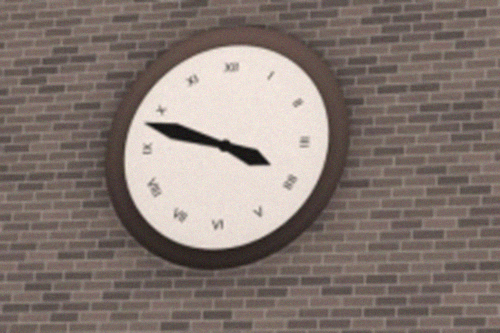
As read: h=3 m=48
